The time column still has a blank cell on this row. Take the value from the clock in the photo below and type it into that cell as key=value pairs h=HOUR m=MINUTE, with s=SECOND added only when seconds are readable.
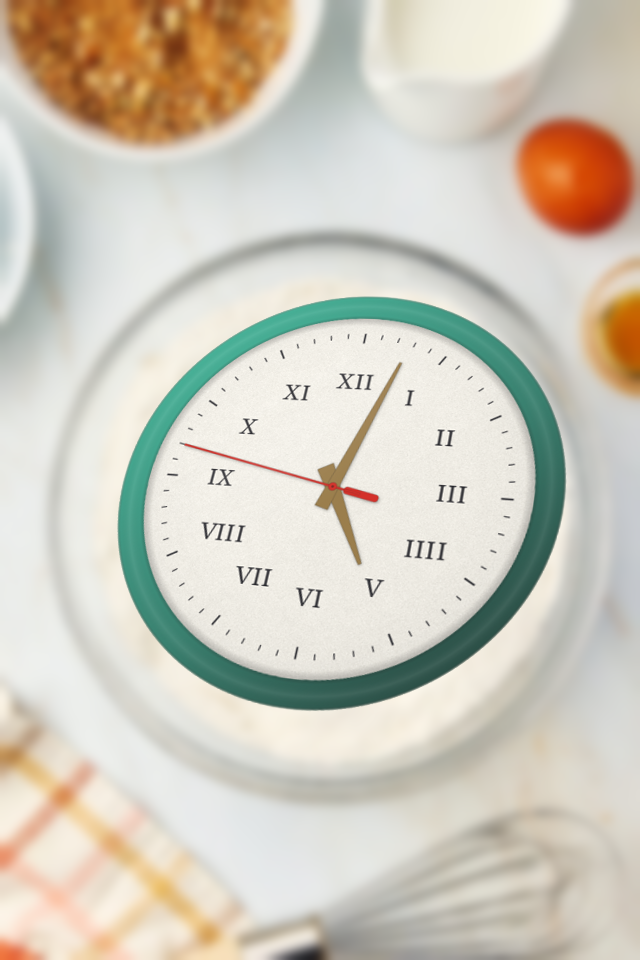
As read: h=5 m=2 s=47
